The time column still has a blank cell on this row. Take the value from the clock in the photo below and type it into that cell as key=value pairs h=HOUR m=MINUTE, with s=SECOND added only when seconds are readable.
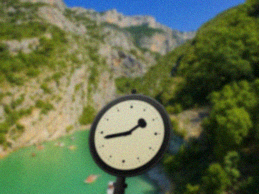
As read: h=1 m=43
